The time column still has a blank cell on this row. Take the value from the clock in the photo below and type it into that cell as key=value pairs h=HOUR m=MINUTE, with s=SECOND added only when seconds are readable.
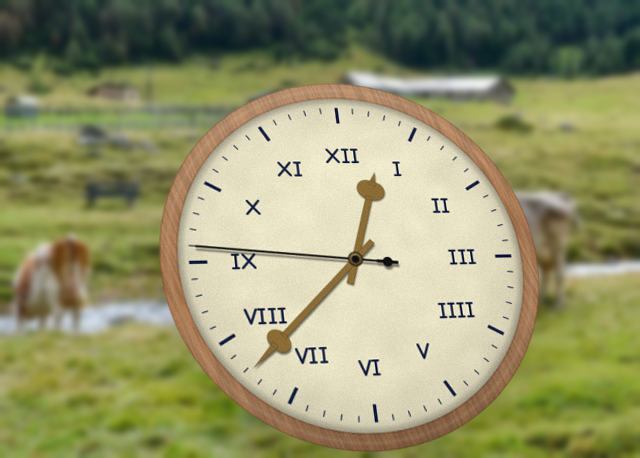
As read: h=12 m=37 s=46
